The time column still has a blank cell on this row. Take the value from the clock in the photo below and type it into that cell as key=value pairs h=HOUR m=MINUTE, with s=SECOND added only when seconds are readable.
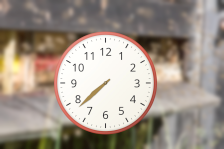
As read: h=7 m=38
